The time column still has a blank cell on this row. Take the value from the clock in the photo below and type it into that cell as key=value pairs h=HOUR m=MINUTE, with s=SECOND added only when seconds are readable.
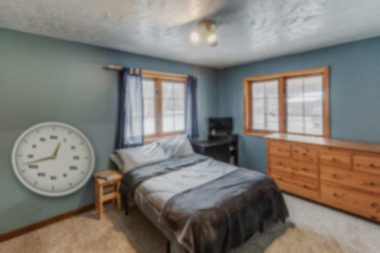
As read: h=12 m=42
